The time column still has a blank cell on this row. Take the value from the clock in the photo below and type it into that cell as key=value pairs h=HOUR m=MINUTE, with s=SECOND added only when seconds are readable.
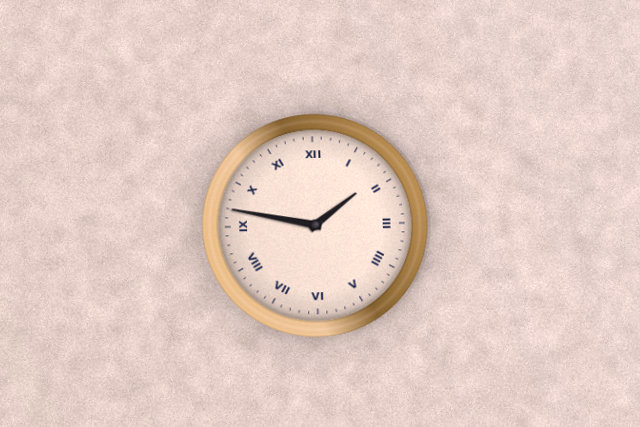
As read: h=1 m=47
